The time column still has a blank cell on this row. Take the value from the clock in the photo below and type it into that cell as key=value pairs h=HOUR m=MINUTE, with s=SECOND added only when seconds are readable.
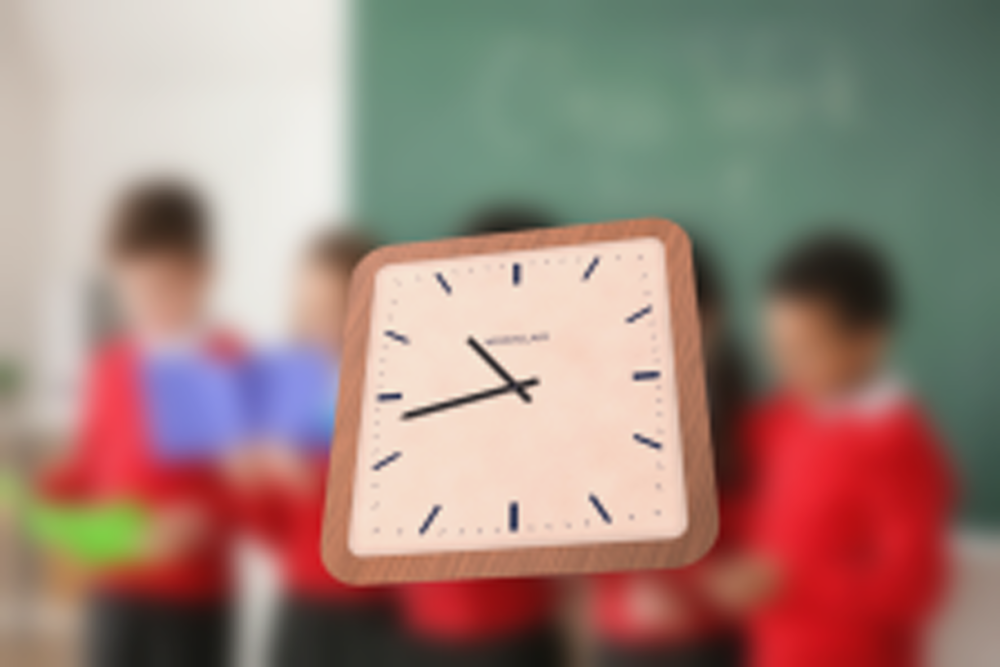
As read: h=10 m=43
